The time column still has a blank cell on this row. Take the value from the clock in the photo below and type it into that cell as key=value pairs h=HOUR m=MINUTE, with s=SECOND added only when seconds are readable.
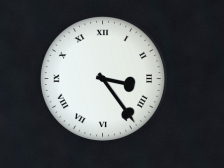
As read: h=3 m=24
